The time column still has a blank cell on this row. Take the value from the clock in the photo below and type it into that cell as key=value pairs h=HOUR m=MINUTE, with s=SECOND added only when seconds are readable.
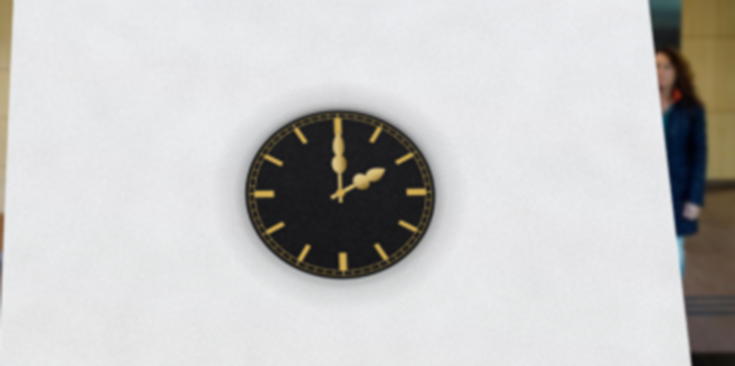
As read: h=2 m=0
